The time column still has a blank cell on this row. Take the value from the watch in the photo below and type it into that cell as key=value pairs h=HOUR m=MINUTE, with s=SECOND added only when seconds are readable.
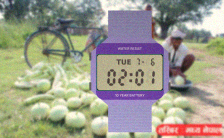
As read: h=2 m=1
